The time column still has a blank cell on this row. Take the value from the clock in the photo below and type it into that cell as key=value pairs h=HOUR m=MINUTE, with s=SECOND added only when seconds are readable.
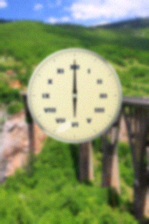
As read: h=6 m=0
